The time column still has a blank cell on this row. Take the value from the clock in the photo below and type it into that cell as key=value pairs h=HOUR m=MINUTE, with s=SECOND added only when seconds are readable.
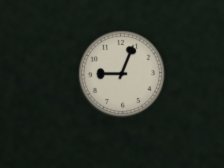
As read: h=9 m=4
